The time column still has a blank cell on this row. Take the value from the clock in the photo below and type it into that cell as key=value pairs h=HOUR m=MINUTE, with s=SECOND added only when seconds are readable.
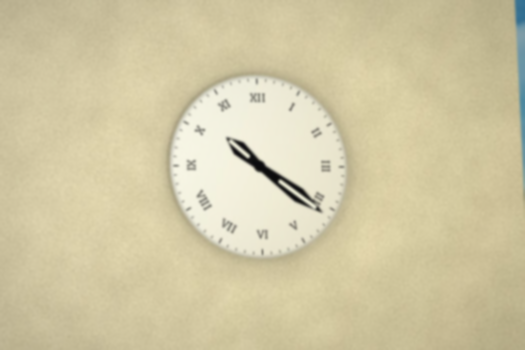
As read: h=10 m=21
